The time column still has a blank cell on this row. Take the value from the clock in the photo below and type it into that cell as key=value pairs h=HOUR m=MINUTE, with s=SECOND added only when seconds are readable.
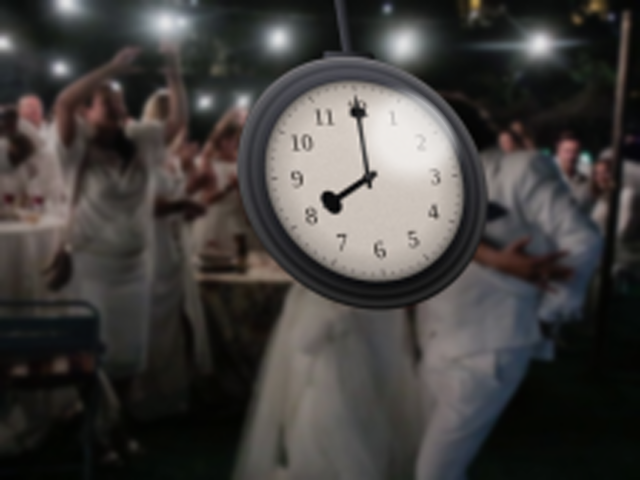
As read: h=8 m=0
